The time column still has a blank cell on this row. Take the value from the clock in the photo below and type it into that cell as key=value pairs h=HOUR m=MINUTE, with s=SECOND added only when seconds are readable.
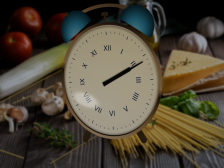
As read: h=2 m=11
